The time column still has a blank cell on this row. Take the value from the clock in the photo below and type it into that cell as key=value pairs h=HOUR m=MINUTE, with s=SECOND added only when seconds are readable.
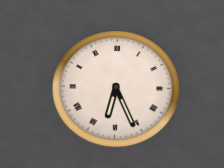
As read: h=6 m=26
